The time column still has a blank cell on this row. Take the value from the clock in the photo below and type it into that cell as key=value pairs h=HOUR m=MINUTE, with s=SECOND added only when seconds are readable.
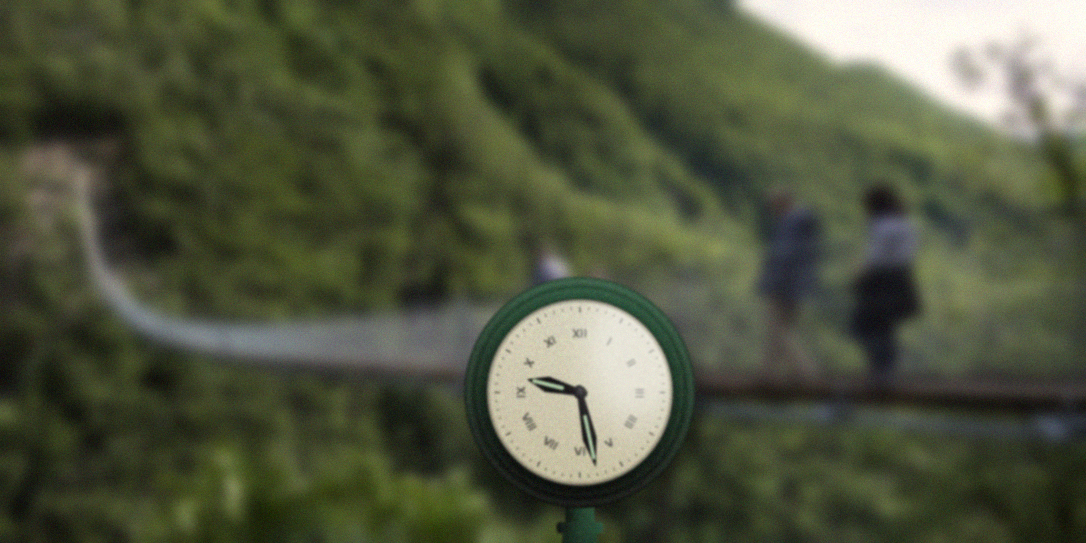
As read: h=9 m=28
